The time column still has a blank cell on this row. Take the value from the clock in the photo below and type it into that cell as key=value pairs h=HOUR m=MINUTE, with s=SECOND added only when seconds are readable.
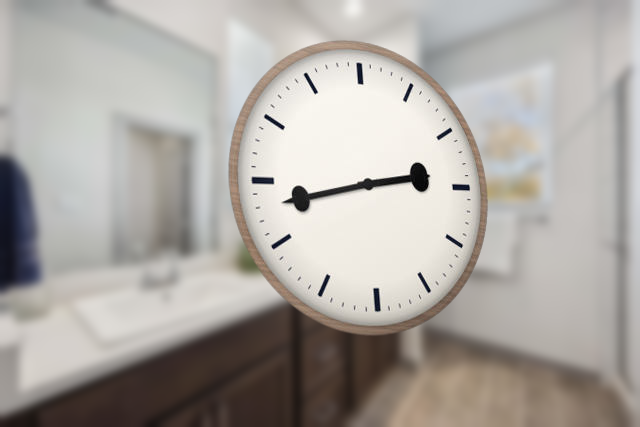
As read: h=2 m=43
